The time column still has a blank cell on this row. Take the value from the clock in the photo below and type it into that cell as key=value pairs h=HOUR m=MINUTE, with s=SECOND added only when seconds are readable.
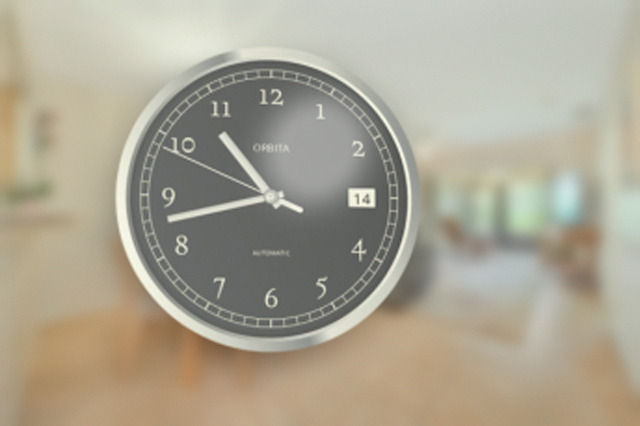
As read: h=10 m=42 s=49
